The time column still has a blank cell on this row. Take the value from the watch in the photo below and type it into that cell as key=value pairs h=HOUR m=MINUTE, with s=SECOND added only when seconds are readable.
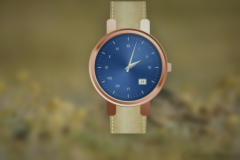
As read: h=2 m=3
